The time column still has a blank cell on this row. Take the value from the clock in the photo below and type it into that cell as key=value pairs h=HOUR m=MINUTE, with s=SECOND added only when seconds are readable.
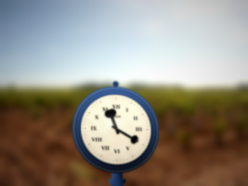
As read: h=11 m=20
